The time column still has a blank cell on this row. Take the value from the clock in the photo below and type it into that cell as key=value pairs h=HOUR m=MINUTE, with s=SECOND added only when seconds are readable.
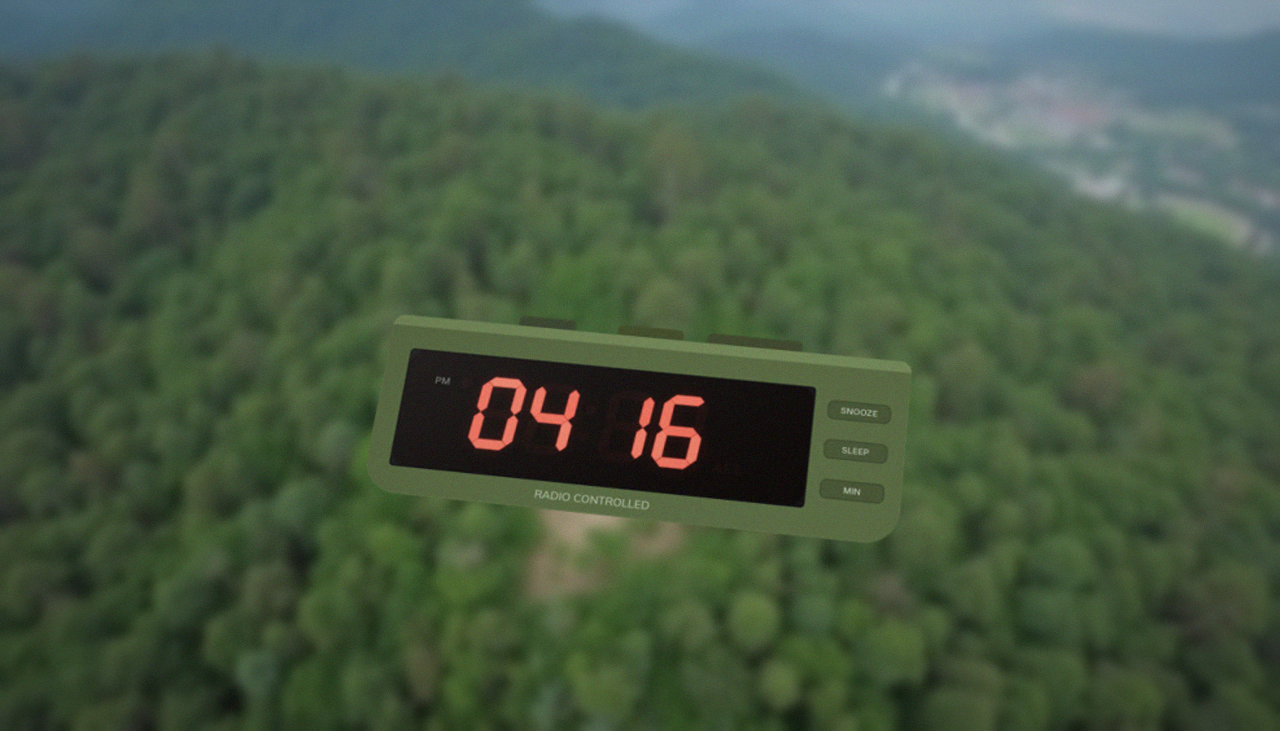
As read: h=4 m=16
